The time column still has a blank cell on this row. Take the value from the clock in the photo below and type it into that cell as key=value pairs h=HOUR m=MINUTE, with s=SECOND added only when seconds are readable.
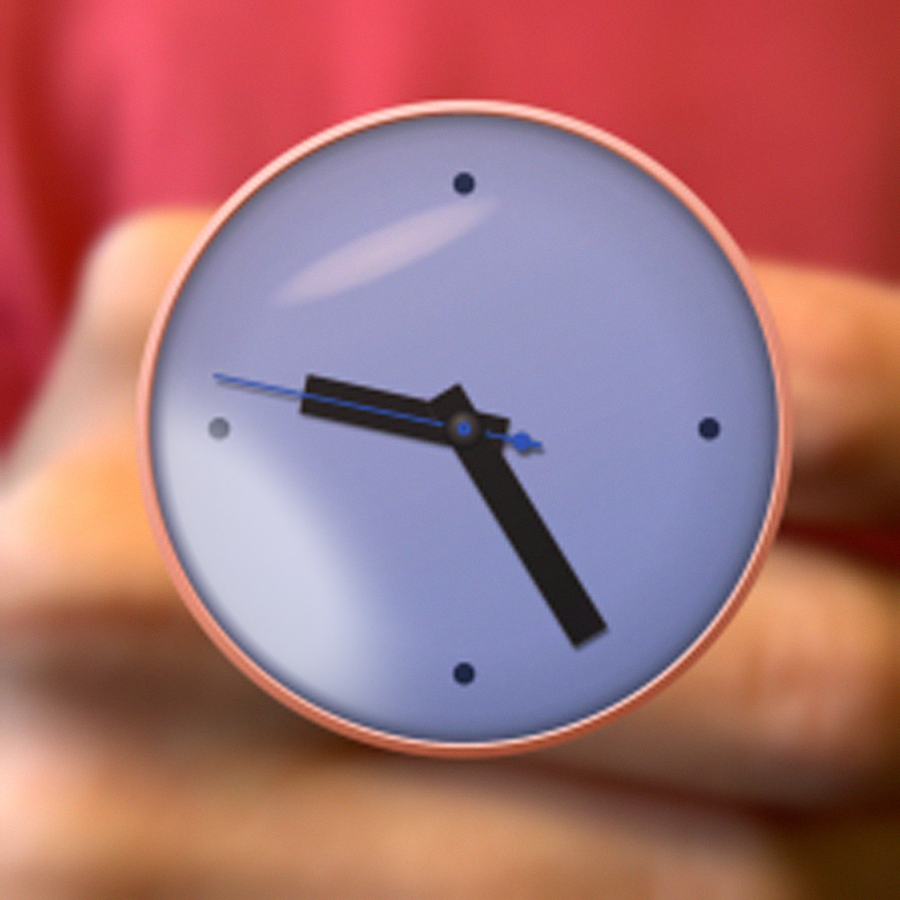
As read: h=9 m=24 s=47
